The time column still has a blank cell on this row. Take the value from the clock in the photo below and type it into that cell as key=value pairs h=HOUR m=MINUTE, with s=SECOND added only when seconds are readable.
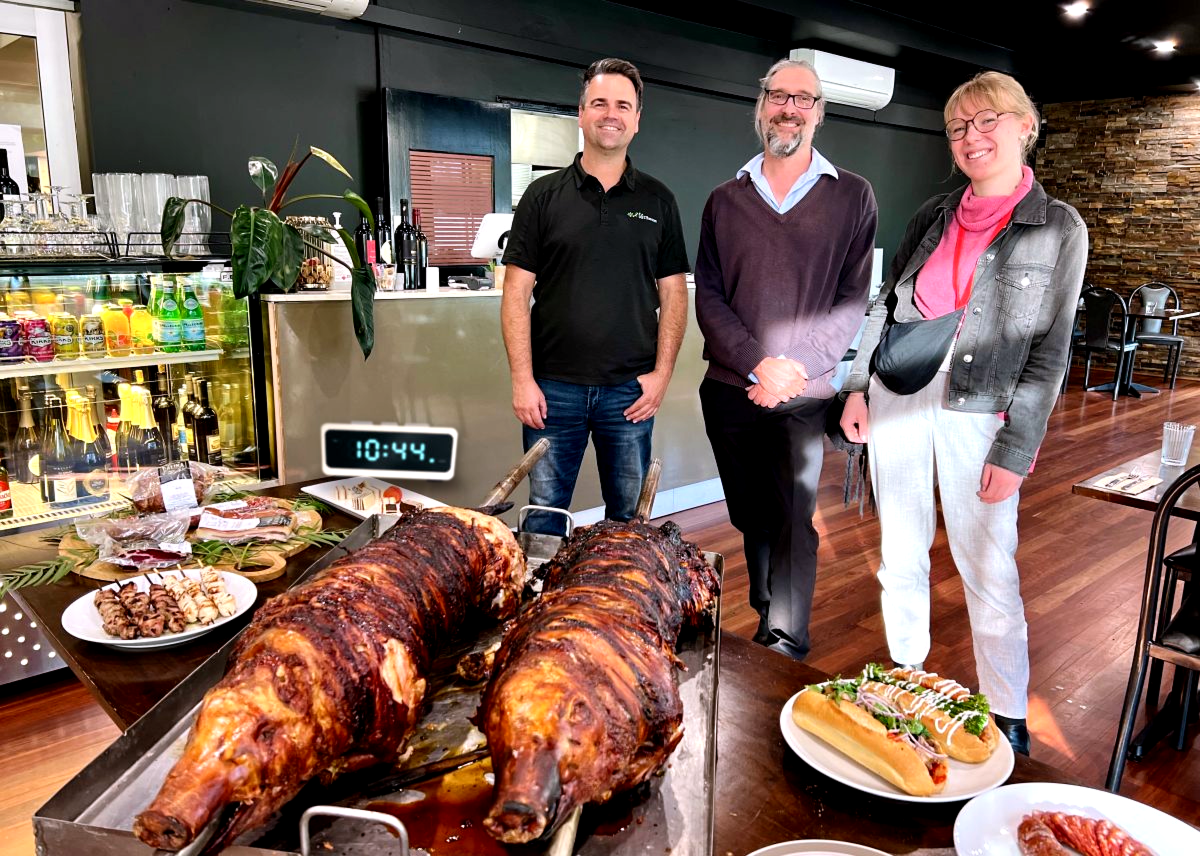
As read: h=10 m=44
